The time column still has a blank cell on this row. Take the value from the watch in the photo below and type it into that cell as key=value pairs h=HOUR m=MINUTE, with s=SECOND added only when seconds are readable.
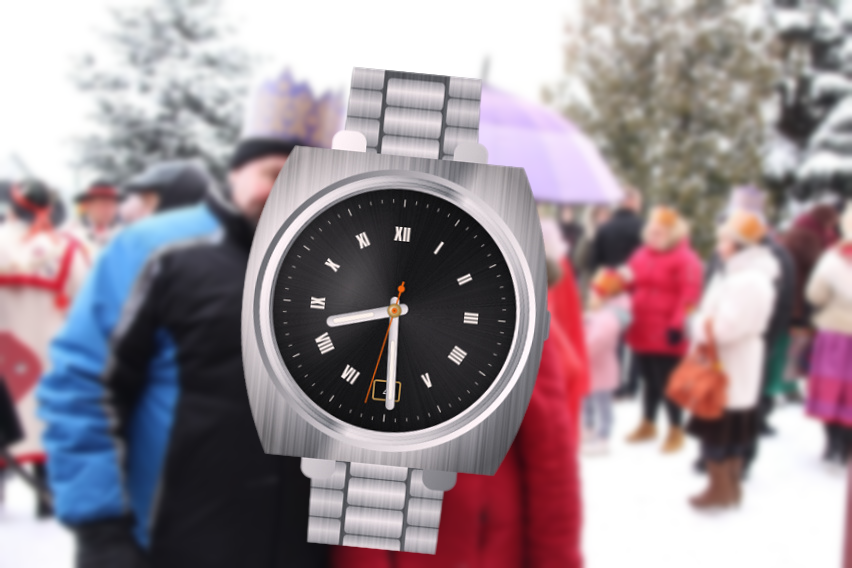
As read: h=8 m=29 s=32
